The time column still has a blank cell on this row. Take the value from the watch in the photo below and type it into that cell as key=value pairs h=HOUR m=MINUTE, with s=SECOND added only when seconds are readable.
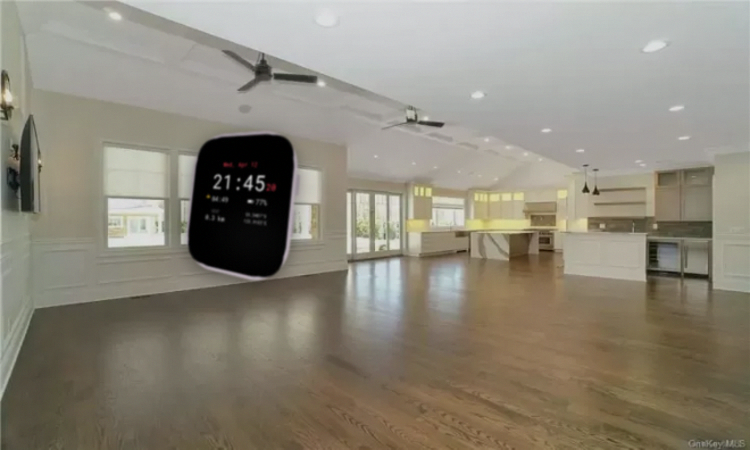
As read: h=21 m=45
